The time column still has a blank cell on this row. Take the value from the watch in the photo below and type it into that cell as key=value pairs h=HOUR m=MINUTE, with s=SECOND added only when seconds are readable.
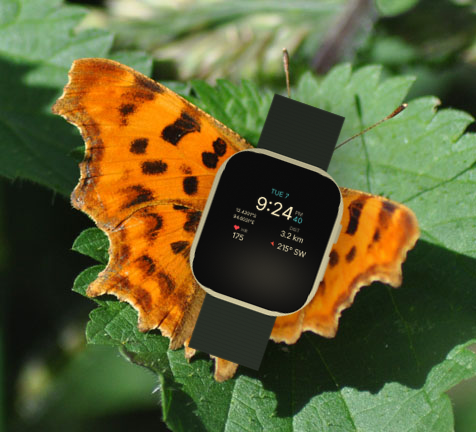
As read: h=9 m=24 s=40
